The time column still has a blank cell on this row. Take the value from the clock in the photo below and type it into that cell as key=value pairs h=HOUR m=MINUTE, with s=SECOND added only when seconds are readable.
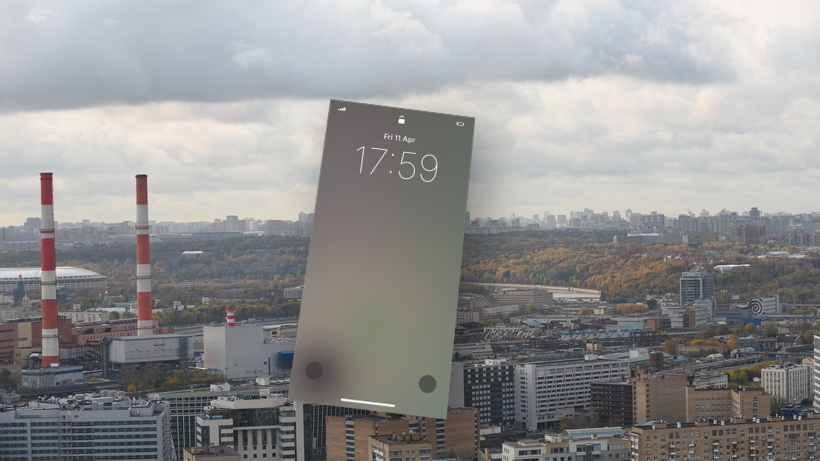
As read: h=17 m=59
